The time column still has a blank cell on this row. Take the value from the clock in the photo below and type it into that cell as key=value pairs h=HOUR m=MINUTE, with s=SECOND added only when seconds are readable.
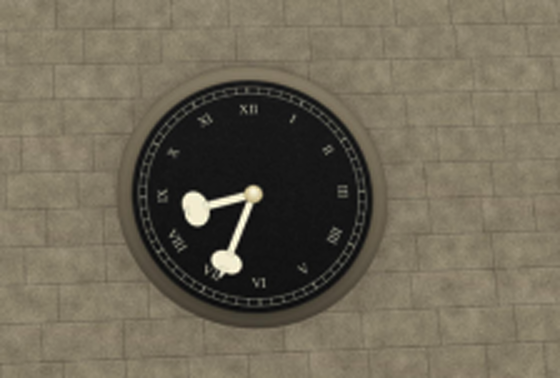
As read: h=8 m=34
